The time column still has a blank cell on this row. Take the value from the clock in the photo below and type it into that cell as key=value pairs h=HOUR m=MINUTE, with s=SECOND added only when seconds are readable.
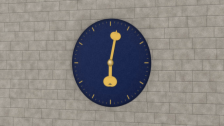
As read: h=6 m=2
